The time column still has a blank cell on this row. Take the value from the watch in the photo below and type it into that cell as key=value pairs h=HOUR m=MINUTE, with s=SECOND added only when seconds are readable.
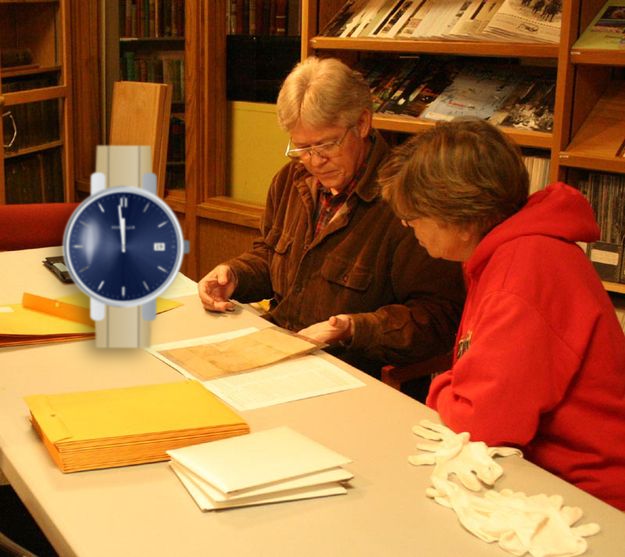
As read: h=11 m=59
